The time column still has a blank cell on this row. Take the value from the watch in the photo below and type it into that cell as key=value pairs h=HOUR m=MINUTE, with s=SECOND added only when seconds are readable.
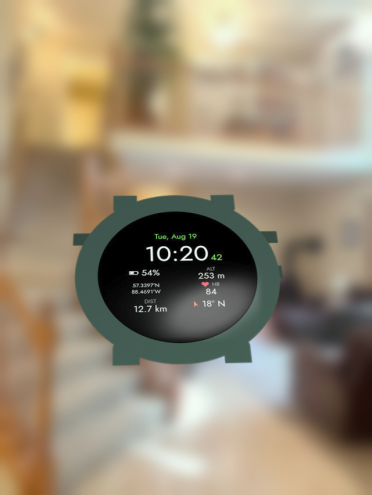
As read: h=10 m=20 s=42
